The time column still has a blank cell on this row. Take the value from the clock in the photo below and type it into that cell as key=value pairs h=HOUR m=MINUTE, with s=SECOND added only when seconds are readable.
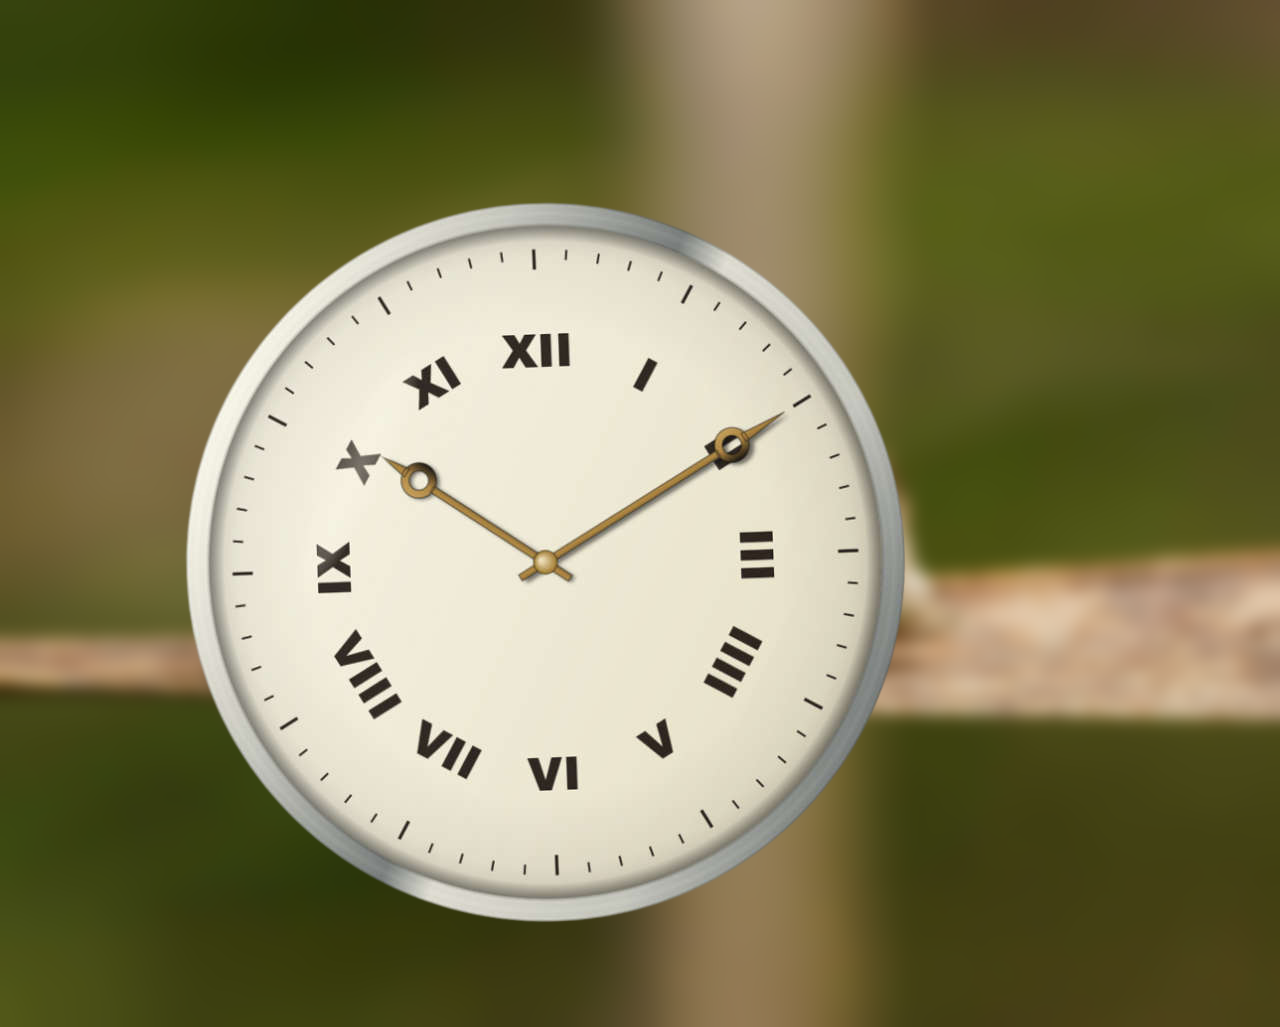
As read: h=10 m=10
